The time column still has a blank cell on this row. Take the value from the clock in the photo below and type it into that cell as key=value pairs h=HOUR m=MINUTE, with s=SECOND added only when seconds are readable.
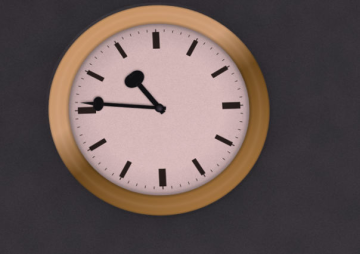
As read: h=10 m=46
